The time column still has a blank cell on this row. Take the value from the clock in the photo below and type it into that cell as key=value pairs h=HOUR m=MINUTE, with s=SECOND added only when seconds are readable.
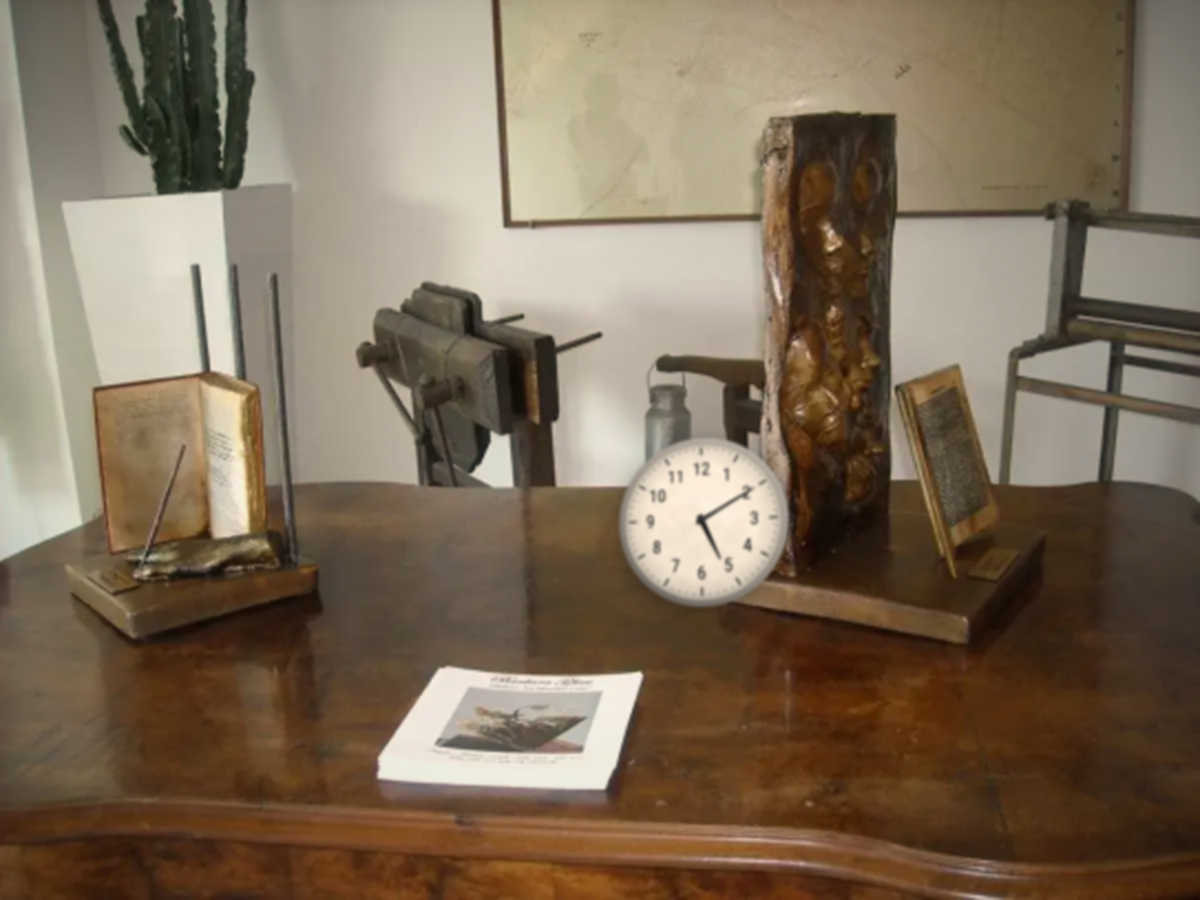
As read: h=5 m=10
